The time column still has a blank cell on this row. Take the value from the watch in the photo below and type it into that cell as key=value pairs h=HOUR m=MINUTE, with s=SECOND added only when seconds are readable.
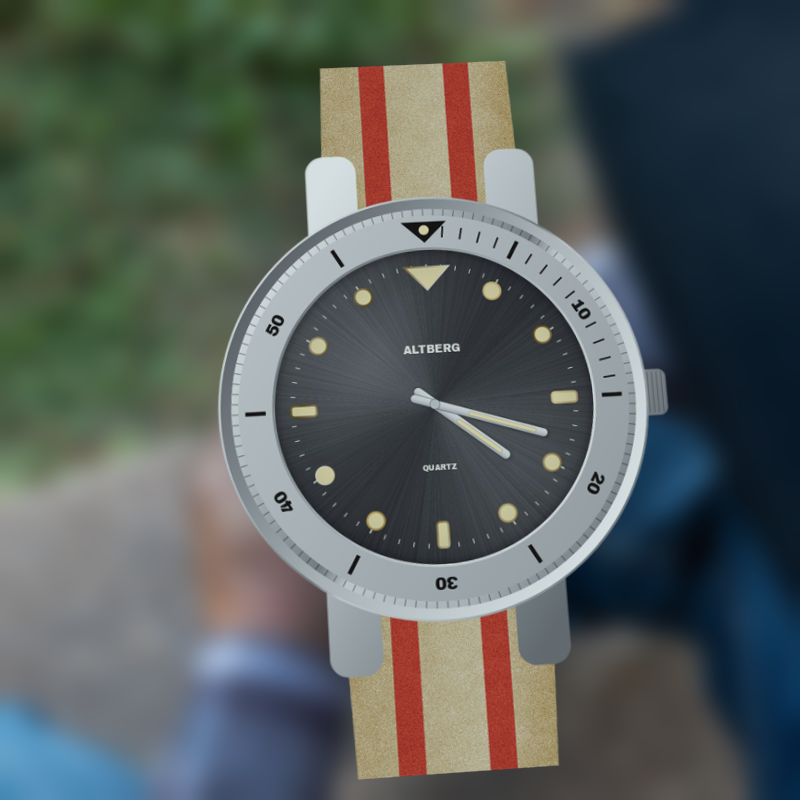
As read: h=4 m=18
